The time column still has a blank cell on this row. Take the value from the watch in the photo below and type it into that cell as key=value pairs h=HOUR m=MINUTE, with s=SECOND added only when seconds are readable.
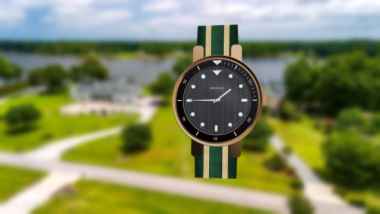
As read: h=1 m=45
